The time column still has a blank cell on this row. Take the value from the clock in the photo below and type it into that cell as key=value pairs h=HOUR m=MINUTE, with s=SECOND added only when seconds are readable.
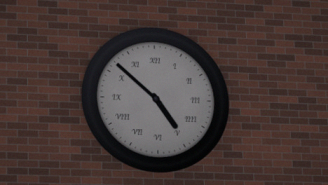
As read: h=4 m=52
